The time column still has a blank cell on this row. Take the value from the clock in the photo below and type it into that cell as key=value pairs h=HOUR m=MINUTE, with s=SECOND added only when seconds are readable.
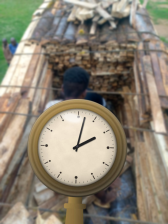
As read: h=2 m=2
